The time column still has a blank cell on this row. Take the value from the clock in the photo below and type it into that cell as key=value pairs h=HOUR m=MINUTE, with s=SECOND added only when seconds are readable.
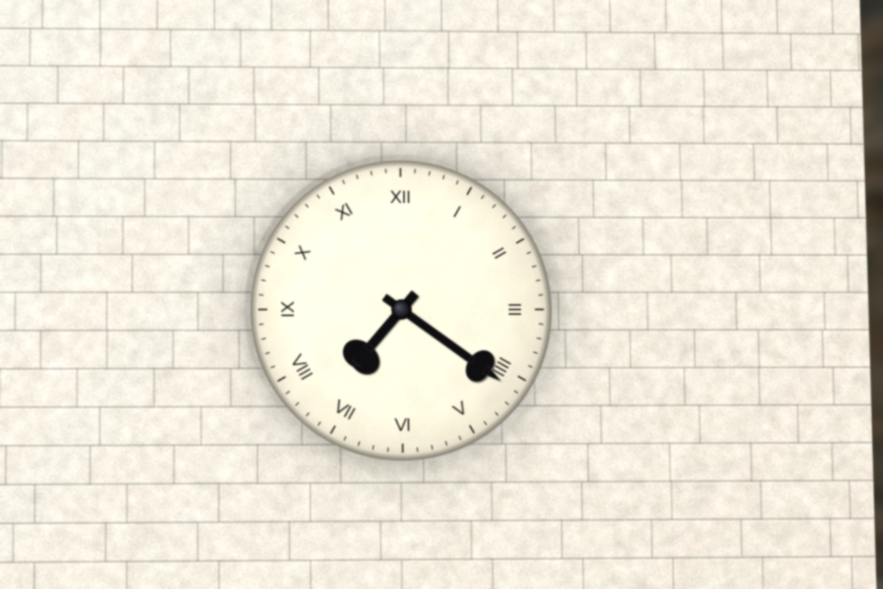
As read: h=7 m=21
